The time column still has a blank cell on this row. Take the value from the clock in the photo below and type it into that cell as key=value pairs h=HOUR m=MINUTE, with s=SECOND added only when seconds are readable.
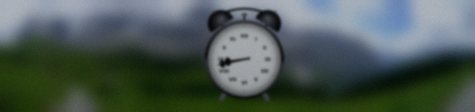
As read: h=8 m=43
